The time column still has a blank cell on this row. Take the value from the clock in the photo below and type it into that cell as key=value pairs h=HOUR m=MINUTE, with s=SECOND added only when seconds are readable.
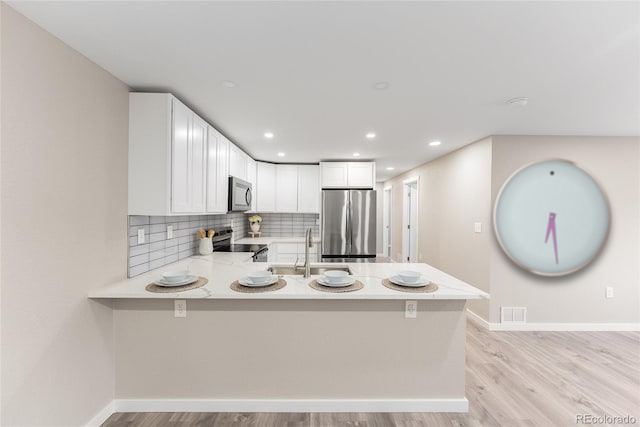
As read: h=6 m=29
